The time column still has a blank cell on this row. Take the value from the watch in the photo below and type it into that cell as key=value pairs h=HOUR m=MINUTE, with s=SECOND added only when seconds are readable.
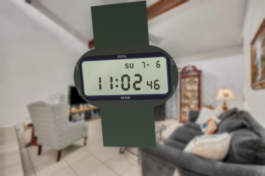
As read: h=11 m=2 s=46
